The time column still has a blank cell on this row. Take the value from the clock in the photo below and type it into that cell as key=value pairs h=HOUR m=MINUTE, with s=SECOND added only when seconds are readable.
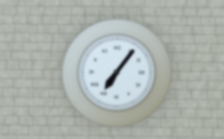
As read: h=7 m=6
